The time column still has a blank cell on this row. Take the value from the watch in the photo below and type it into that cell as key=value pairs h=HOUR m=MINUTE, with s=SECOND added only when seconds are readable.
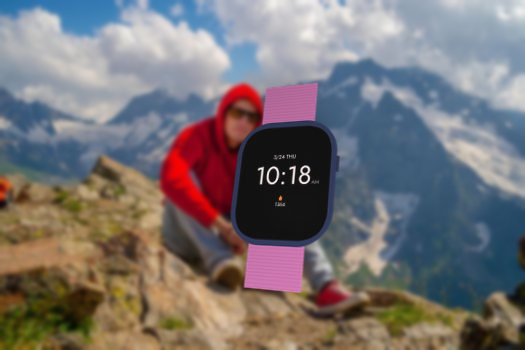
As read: h=10 m=18
